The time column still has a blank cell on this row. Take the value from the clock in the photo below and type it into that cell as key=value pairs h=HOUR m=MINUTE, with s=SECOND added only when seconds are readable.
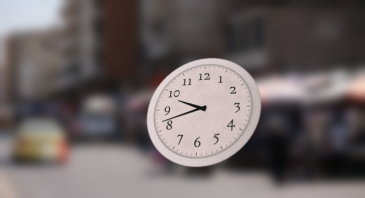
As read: h=9 m=42
